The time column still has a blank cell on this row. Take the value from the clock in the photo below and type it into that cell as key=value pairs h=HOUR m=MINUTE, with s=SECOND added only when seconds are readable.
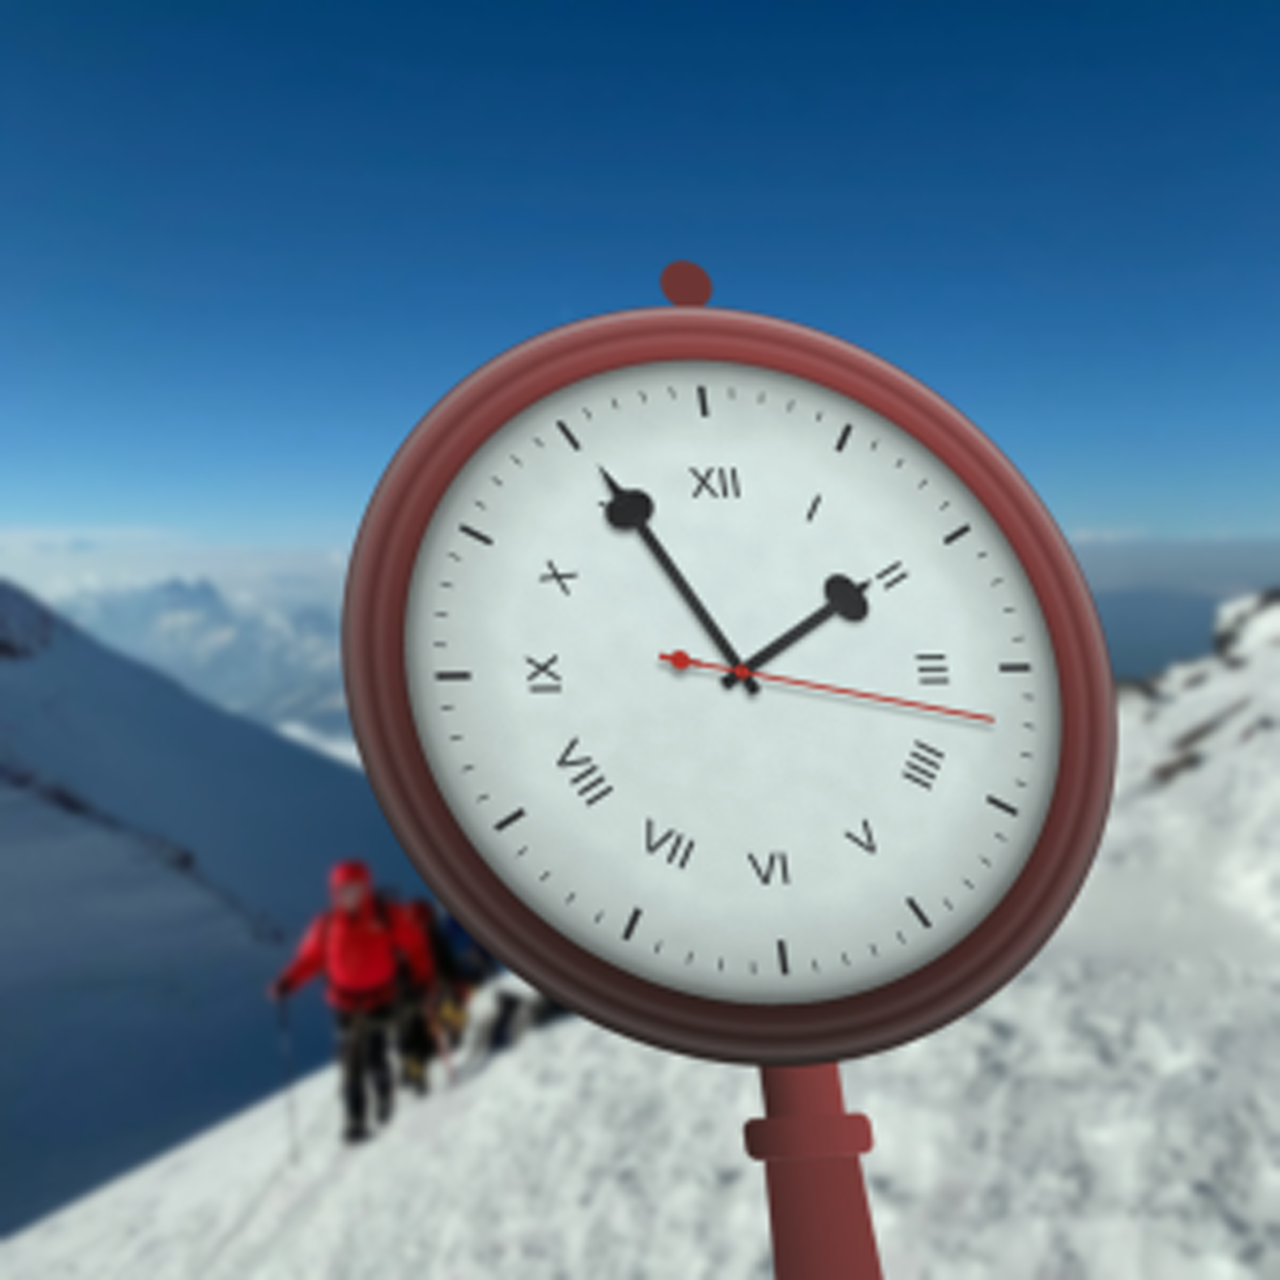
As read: h=1 m=55 s=17
